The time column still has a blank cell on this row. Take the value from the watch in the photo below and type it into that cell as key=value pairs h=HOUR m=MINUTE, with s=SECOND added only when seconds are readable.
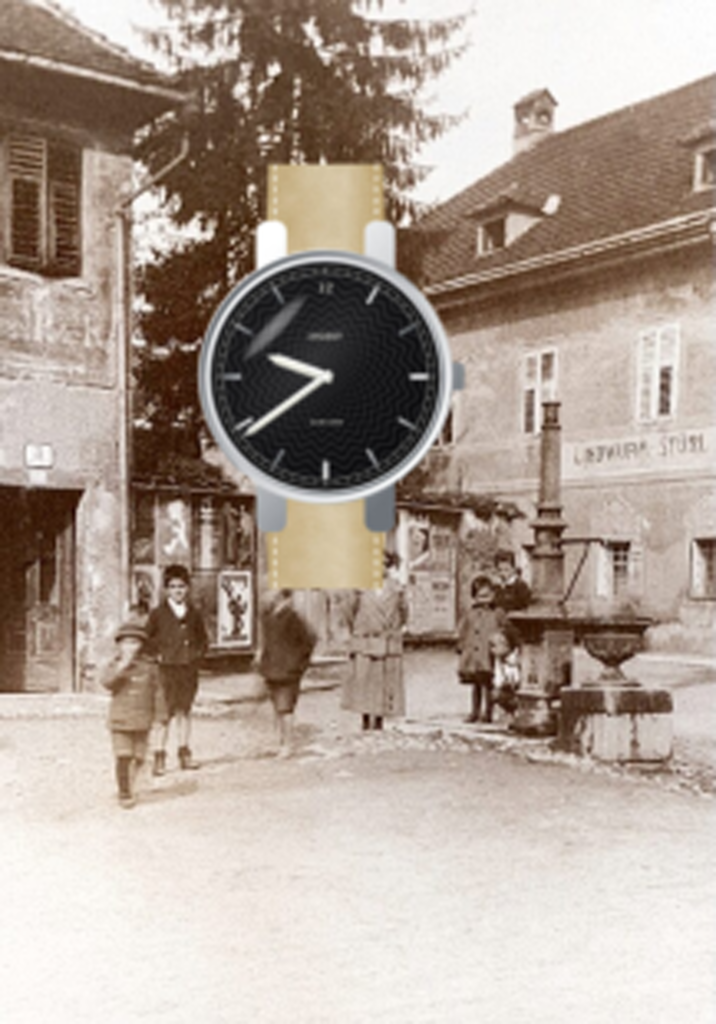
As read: h=9 m=39
